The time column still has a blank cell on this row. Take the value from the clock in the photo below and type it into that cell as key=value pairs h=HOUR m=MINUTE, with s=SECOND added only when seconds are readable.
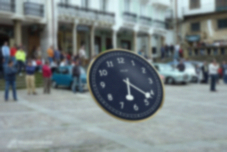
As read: h=6 m=22
